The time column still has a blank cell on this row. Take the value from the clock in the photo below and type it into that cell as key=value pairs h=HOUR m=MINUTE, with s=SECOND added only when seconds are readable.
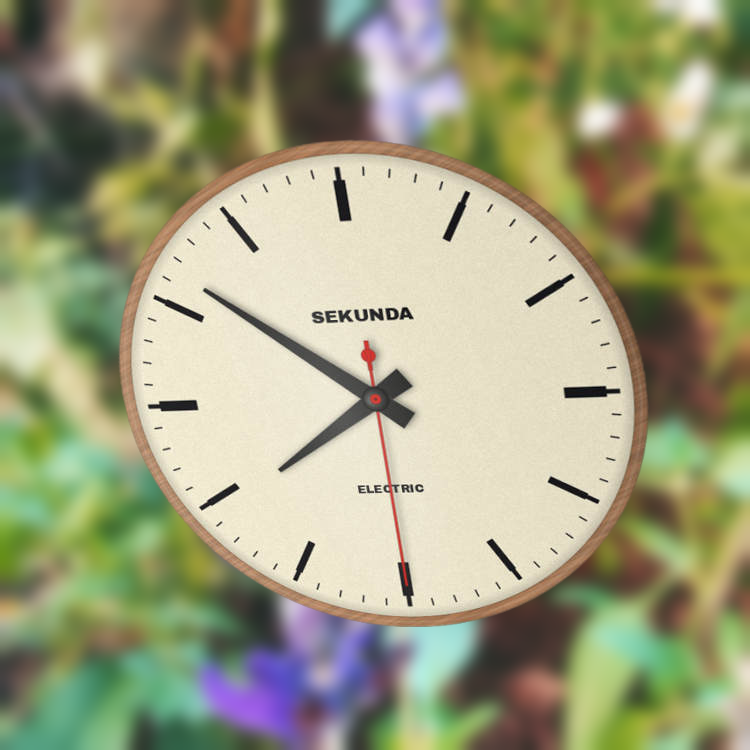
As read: h=7 m=51 s=30
